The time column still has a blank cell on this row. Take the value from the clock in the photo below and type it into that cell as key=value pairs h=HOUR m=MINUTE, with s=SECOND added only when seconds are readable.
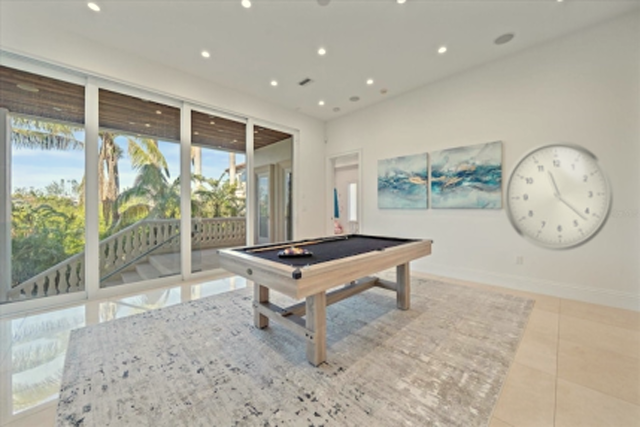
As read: h=11 m=22
